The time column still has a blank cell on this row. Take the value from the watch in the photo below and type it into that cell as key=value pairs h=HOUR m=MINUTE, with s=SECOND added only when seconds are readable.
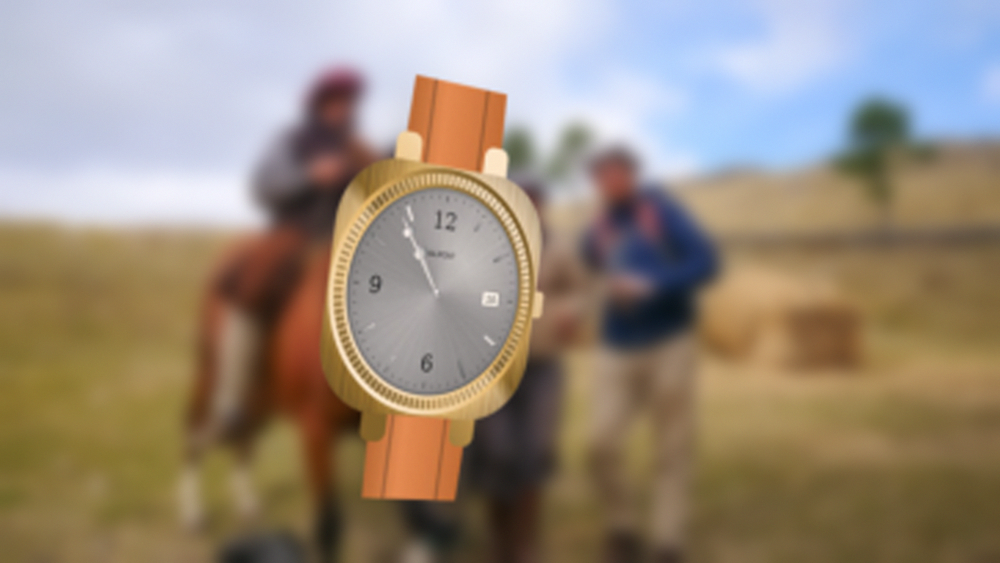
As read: h=10 m=54
